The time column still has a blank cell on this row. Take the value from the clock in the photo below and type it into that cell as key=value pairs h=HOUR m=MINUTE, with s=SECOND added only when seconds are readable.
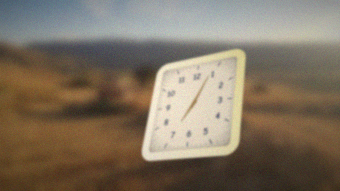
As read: h=7 m=4
